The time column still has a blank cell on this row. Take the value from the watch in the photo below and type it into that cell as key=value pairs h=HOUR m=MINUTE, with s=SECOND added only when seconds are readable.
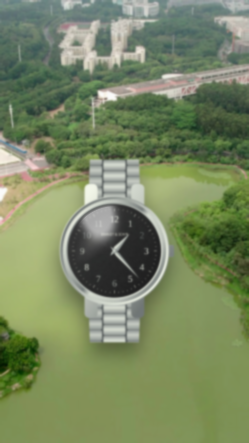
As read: h=1 m=23
